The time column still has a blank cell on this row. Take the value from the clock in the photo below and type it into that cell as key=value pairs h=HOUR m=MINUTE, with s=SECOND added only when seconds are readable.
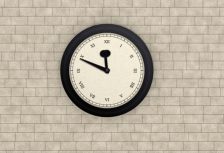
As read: h=11 m=49
